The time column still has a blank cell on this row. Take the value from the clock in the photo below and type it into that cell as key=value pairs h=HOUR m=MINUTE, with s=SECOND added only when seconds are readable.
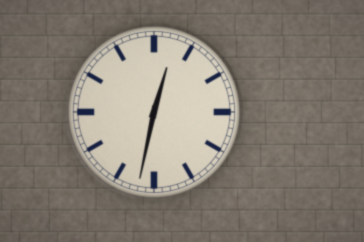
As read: h=12 m=32
